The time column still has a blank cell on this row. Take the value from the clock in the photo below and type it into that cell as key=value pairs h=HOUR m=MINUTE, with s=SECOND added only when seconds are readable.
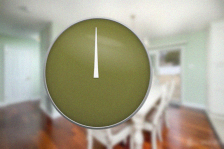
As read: h=12 m=0
